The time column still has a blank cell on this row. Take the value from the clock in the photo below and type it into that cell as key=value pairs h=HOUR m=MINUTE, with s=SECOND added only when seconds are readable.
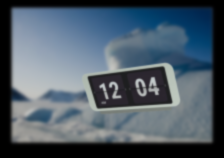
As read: h=12 m=4
